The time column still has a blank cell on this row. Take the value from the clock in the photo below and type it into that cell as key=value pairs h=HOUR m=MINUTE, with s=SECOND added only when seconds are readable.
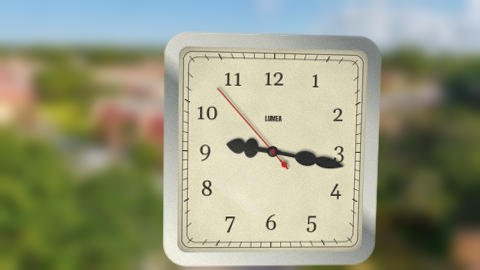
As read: h=9 m=16 s=53
